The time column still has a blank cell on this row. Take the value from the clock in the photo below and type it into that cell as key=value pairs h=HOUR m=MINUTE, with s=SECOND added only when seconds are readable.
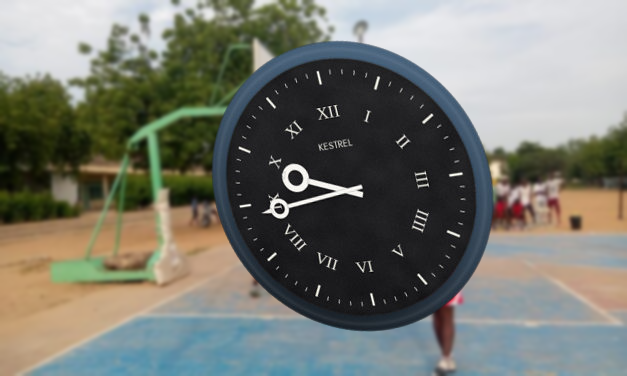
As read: h=9 m=44
